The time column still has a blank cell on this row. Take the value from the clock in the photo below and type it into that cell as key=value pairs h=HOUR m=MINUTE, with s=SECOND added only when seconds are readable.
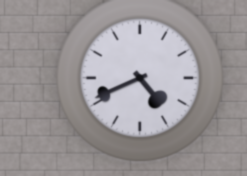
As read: h=4 m=41
